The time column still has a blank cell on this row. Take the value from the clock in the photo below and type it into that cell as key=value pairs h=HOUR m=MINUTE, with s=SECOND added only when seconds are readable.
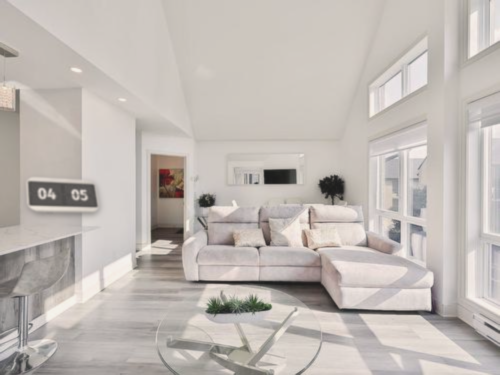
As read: h=4 m=5
